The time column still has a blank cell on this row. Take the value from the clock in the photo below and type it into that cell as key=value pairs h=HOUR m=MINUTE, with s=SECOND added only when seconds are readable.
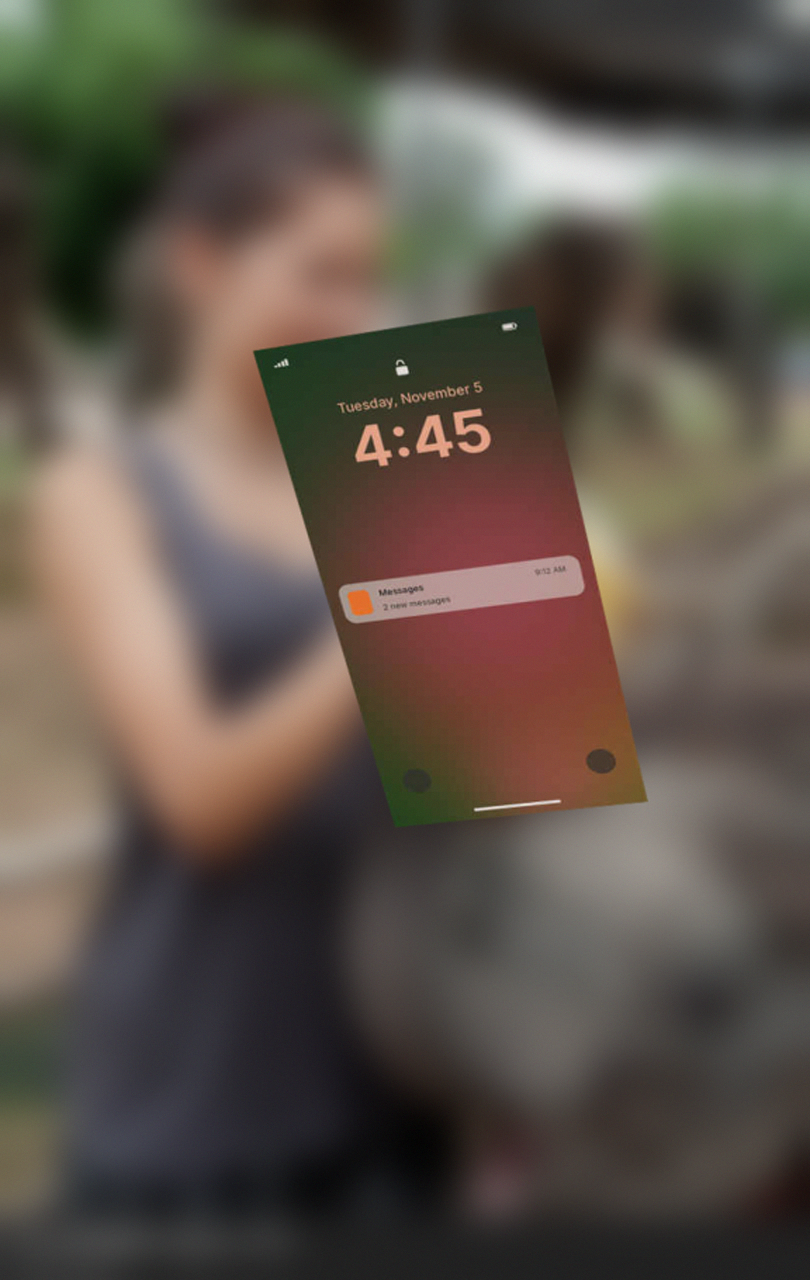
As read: h=4 m=45
